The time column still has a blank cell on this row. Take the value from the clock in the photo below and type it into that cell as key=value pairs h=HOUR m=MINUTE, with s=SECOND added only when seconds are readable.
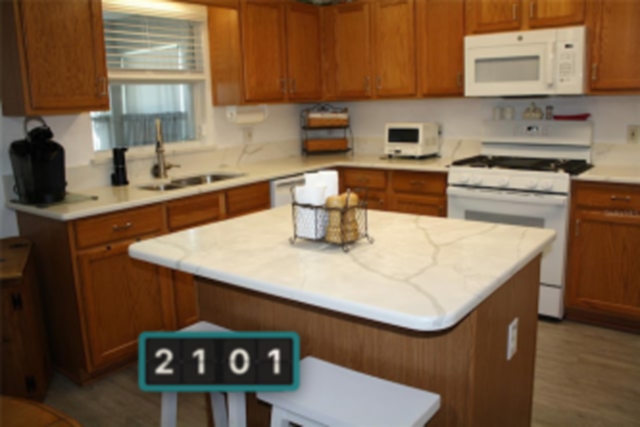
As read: h=21 m=1
